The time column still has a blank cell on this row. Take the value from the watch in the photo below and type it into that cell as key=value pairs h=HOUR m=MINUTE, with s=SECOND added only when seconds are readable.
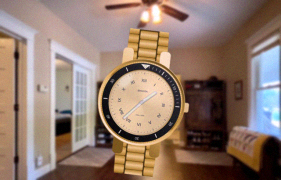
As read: h=1 m=37
